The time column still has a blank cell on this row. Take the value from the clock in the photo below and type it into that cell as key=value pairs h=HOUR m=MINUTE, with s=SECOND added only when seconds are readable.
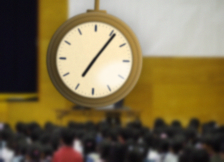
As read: h=7 m=6
